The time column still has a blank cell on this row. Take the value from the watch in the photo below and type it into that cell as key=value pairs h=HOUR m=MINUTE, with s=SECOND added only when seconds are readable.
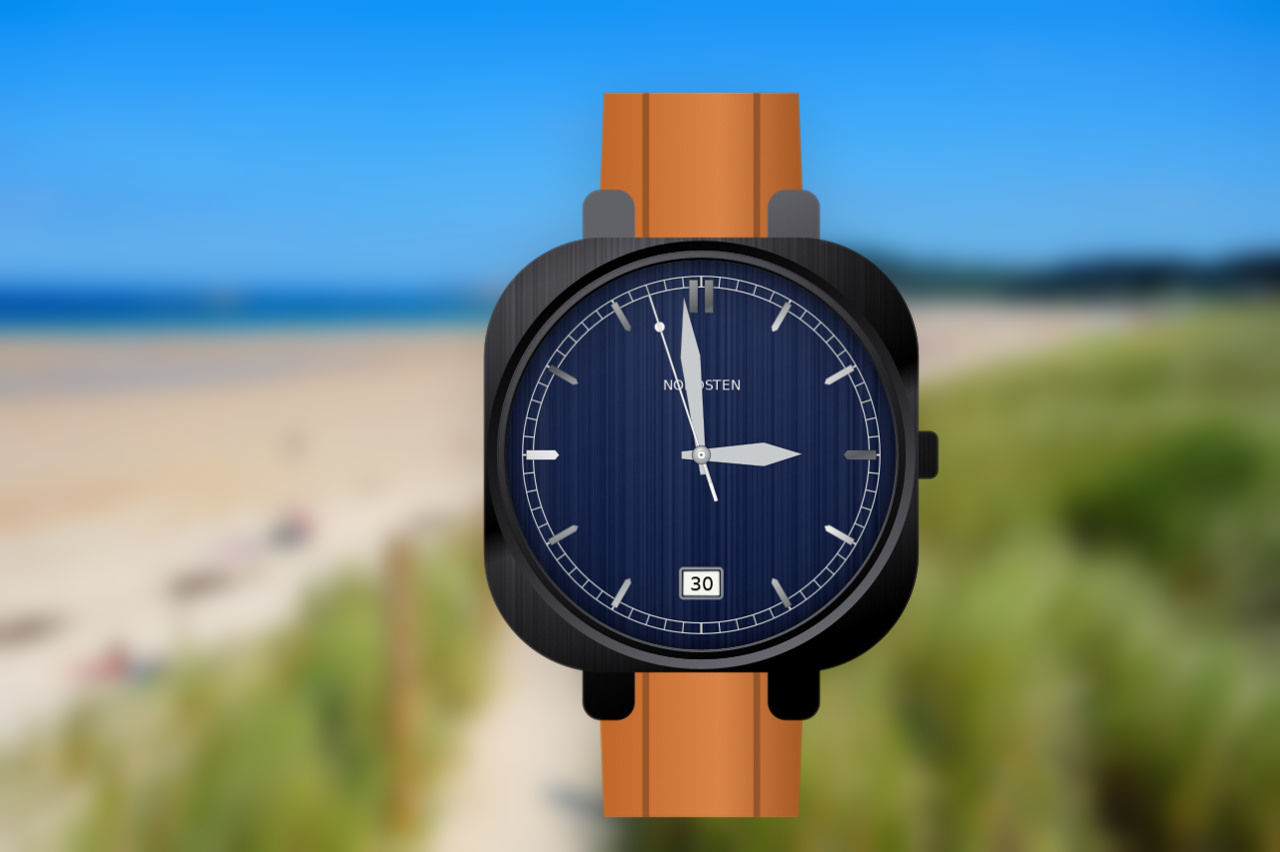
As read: h=2 m=58 s=57
